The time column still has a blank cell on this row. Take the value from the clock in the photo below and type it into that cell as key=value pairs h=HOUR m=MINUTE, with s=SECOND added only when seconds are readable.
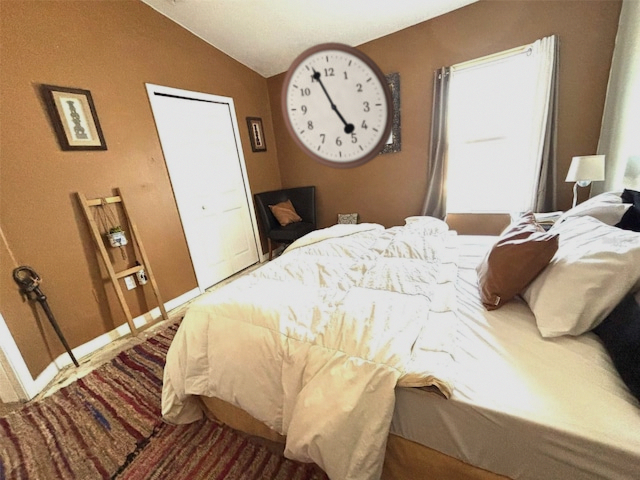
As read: h=4 m=56
